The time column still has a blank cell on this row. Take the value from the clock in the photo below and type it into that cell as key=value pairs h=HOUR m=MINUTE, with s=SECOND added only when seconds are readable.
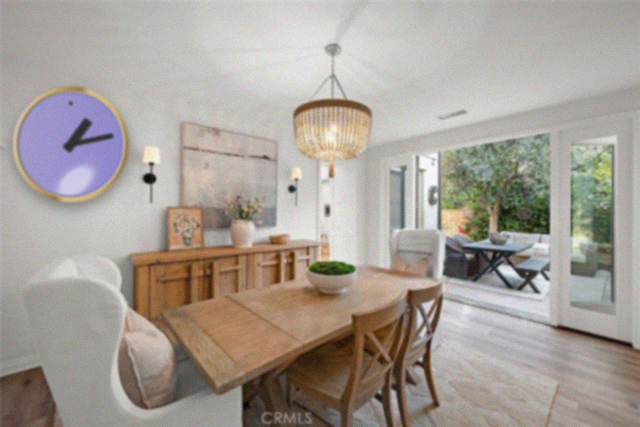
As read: h=1 m=13
